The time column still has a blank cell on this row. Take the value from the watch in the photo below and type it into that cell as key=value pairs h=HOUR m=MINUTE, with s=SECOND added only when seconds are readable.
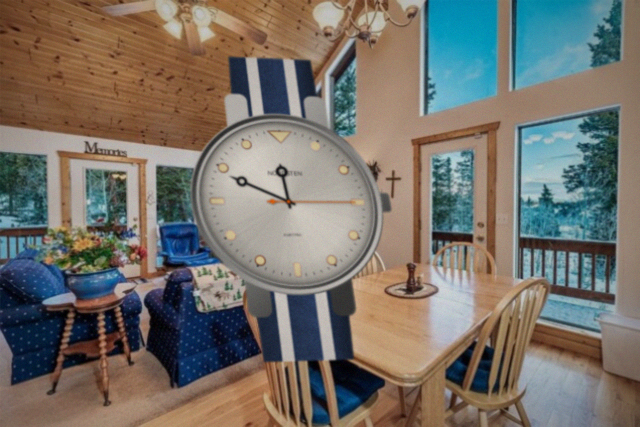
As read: h=11 m=49 s=15
